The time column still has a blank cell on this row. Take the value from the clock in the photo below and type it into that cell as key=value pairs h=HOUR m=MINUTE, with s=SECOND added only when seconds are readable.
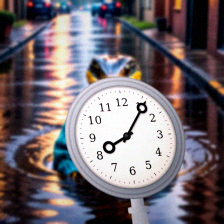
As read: h=8 m=6
